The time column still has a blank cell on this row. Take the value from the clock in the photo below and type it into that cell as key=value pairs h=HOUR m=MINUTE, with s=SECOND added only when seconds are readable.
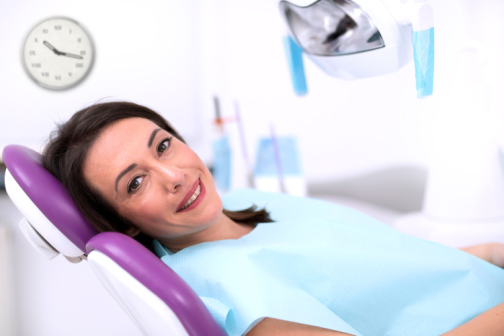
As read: h=10 m=17
